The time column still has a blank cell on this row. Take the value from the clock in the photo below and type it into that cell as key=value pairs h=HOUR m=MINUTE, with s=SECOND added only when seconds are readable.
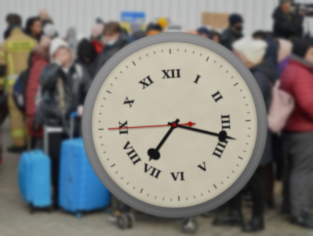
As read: h=7 m=17 s=45
